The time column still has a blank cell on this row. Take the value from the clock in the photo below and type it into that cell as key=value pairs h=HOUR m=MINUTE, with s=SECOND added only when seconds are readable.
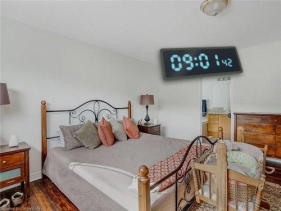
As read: h=9 m=1 s=42
